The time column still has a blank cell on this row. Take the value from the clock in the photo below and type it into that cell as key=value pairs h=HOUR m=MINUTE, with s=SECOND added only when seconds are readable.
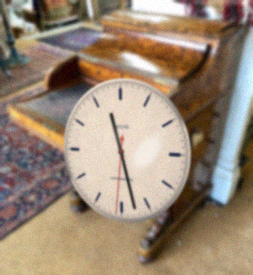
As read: h=11 m=27 s=31
